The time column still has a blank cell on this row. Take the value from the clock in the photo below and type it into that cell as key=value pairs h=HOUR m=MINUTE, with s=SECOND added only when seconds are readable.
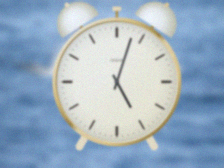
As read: h=5 m=3
